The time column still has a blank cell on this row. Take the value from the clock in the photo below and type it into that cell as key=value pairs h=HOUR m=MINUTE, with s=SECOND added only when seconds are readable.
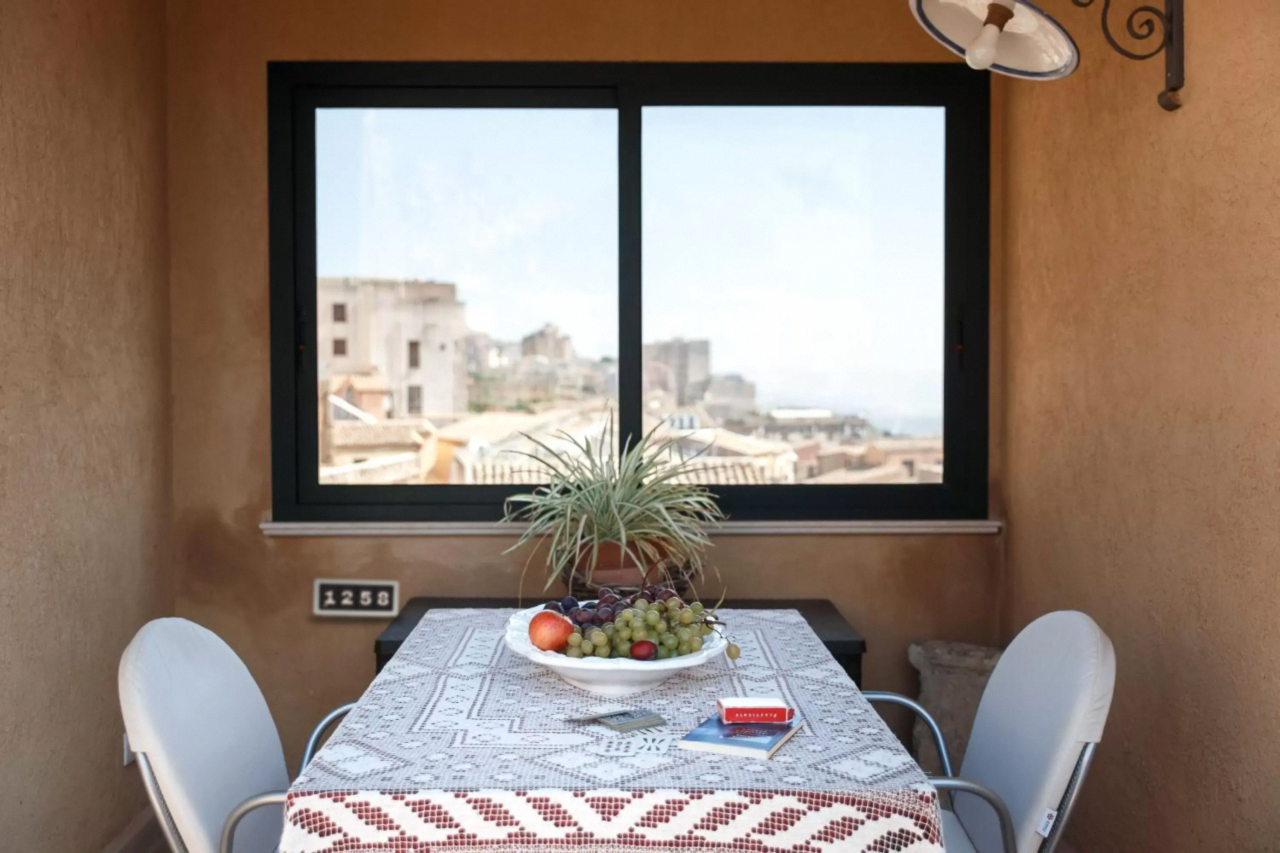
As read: h=12 m=58
